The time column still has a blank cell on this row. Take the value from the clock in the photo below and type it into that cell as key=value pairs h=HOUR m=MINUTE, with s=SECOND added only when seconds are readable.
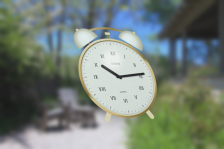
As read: h=10 m=14
